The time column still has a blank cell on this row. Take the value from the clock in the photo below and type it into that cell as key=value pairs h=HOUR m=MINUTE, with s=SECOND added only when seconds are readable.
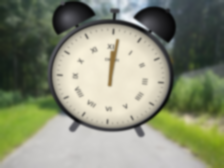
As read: h=12 m=1
